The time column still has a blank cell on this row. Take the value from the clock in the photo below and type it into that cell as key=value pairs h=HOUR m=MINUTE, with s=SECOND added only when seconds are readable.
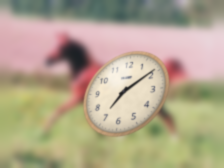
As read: h=7 m=9
